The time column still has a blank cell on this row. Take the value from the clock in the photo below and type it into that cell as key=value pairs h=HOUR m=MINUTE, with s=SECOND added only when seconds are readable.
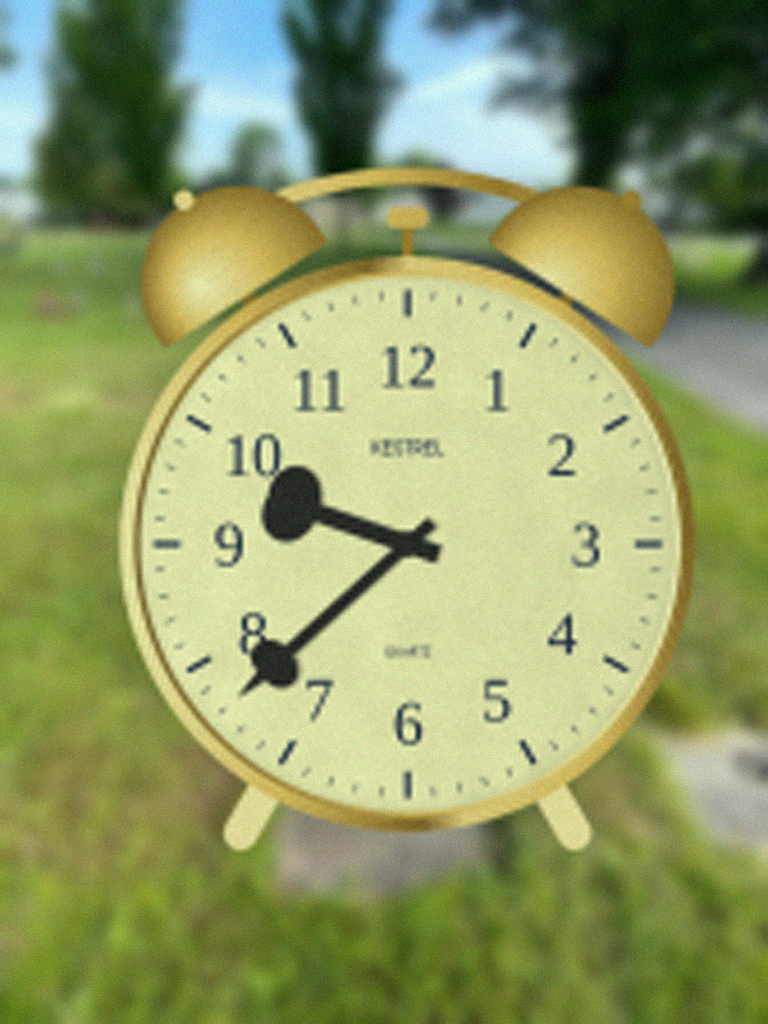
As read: h=9 m=38
